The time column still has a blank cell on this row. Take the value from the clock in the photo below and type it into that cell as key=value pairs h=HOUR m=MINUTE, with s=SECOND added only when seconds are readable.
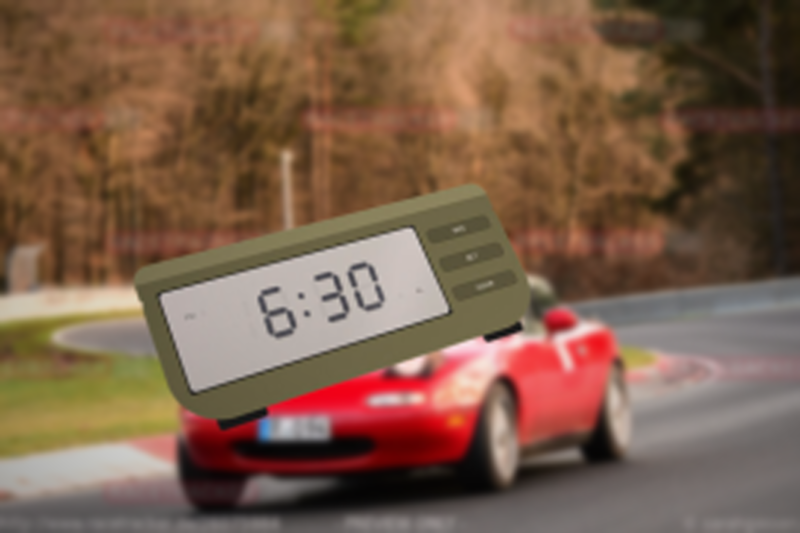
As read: h=6 m=30
